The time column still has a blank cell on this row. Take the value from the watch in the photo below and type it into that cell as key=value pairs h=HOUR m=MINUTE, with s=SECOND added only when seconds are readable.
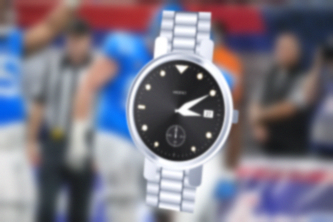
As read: h=3 m=10
